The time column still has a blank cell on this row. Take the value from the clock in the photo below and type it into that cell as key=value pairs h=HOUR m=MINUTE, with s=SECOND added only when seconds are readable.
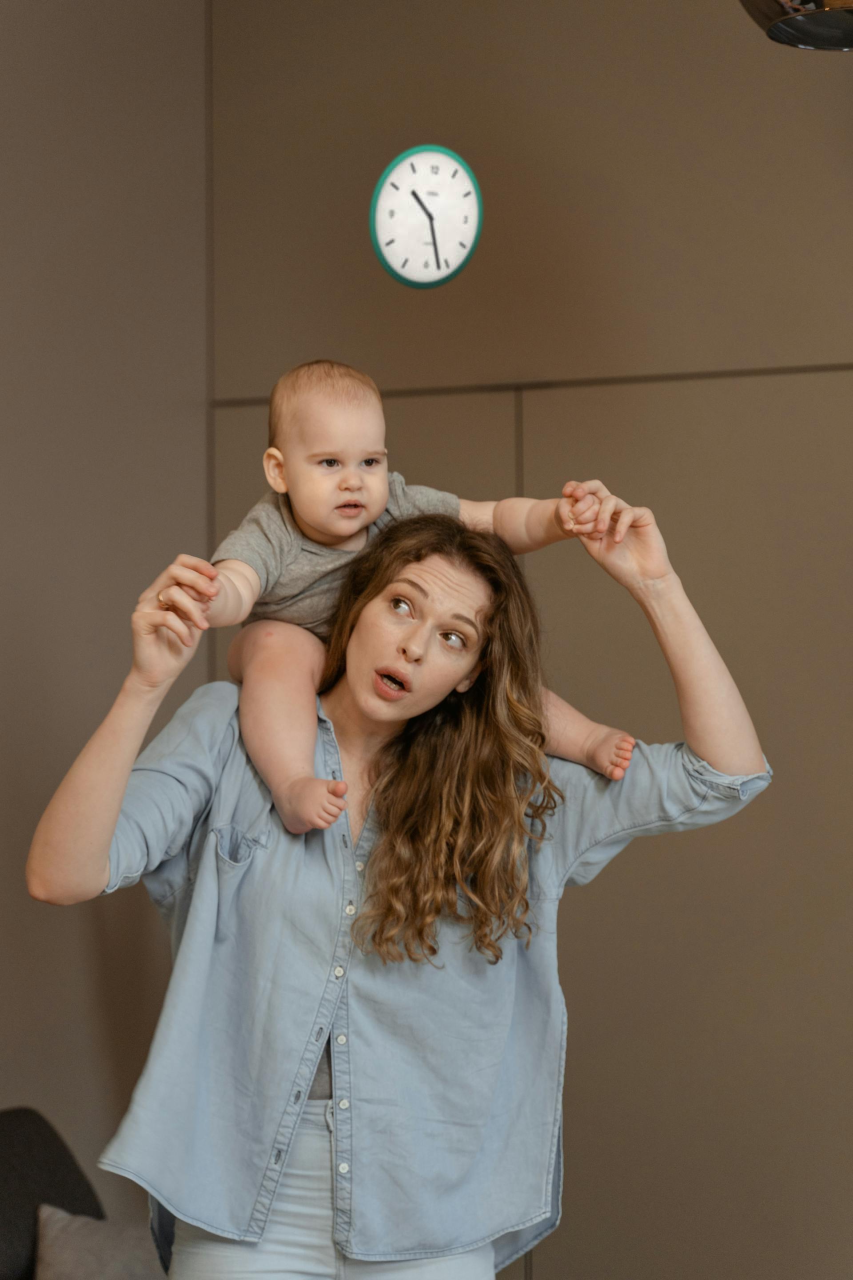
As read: h=10 m=27
